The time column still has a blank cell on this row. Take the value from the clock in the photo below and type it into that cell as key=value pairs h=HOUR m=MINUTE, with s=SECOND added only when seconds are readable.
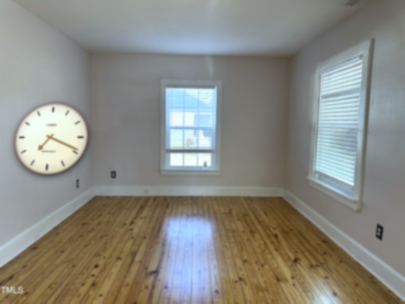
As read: h=7 m=19
